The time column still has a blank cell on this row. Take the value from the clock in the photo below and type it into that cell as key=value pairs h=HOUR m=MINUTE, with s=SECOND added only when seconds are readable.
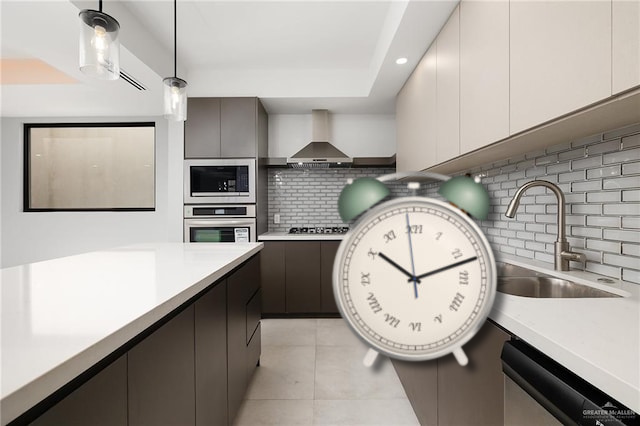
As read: h=10 m=11 s=59
